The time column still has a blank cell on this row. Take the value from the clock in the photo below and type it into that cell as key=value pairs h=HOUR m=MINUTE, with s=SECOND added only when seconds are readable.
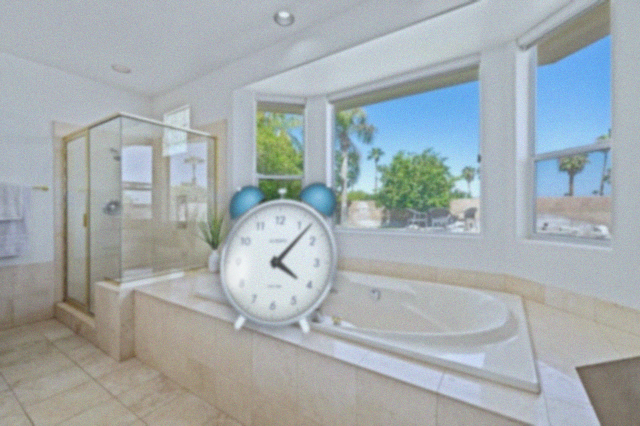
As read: h=4 m=7
